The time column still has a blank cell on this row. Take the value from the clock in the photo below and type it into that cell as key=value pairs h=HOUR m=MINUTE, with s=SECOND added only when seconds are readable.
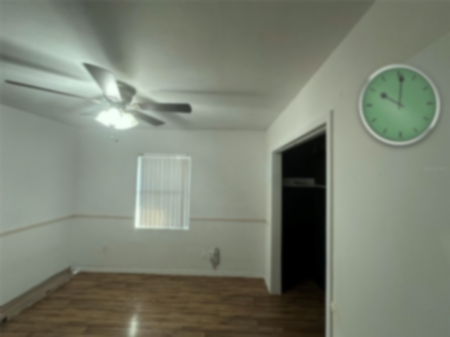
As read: h=10 m=1
